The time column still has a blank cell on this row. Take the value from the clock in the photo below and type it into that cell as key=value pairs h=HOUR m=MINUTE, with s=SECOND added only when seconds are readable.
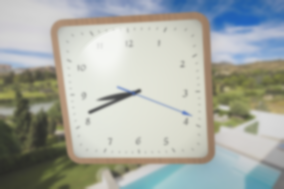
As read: h=8 m=41 s=19
